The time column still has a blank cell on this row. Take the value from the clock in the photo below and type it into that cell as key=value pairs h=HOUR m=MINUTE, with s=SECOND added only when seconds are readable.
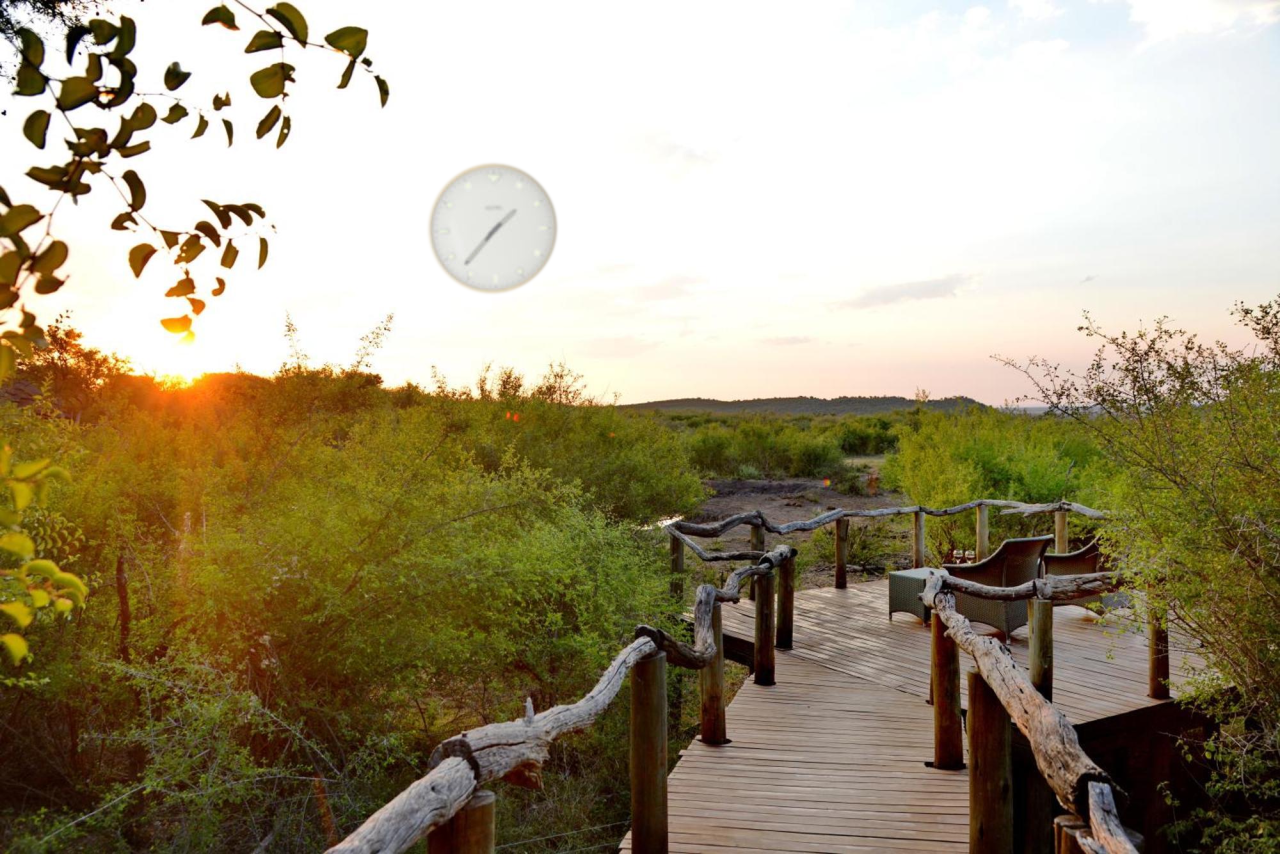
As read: h=1 m=37
